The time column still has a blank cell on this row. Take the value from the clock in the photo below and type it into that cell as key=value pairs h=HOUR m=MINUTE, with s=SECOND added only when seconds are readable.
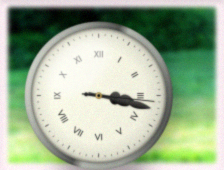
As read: h=3 m=17 s=16
